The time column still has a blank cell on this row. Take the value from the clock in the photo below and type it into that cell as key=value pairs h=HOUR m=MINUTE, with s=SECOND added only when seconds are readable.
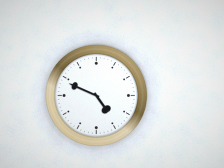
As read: h=4 m=49
